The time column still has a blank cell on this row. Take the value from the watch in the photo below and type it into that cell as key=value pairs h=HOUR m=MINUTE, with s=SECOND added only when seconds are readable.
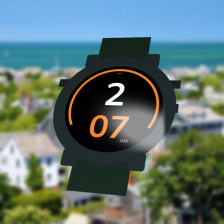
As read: h=2 m=7
